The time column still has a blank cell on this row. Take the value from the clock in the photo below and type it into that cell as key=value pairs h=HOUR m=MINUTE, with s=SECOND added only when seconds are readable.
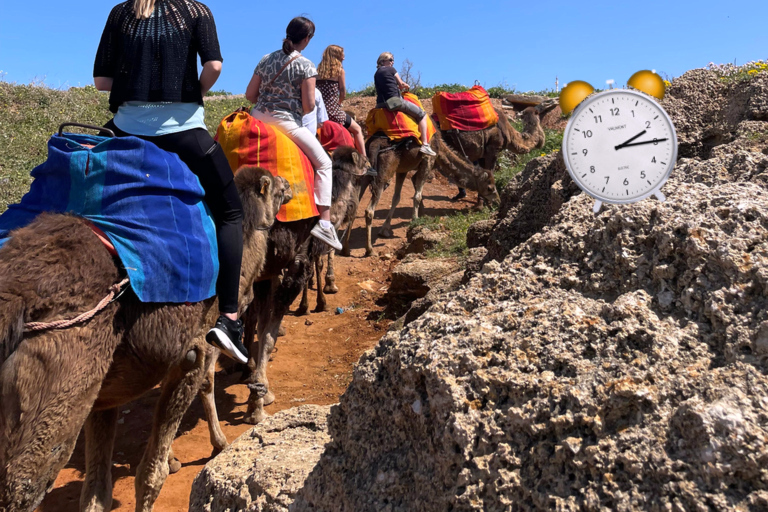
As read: h=2 m=15
